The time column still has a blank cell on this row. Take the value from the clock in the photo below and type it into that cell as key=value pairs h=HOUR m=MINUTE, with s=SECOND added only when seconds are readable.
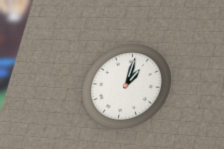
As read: h=1 m=1
